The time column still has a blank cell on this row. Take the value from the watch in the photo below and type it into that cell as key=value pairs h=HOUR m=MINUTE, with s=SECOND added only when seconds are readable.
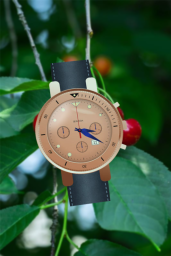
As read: h=3 m=21
